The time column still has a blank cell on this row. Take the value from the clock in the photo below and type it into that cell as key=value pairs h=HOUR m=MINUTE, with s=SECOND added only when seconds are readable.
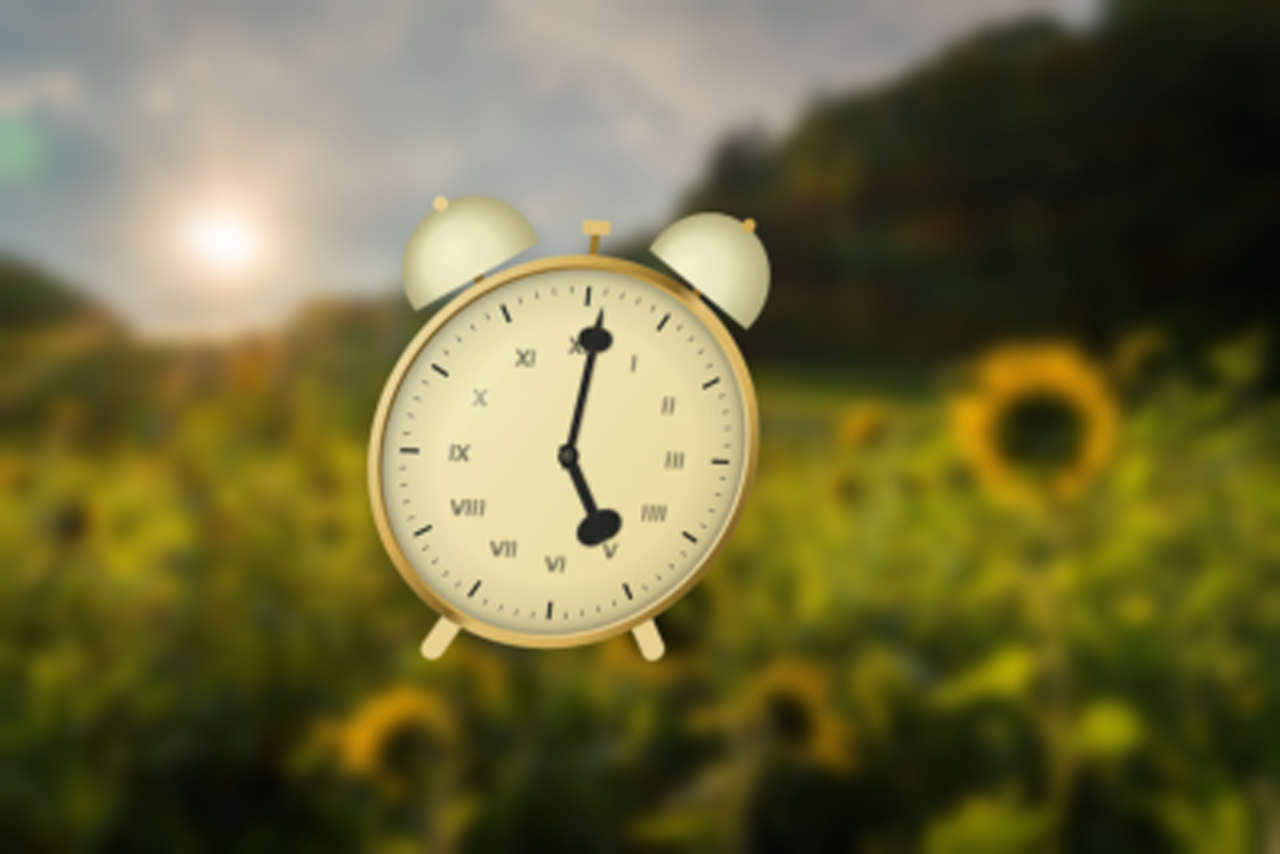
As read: h=5 m=1
